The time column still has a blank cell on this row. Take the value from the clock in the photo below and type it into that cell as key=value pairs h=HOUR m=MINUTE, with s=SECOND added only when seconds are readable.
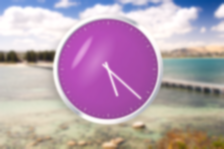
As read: h=5 m=22
